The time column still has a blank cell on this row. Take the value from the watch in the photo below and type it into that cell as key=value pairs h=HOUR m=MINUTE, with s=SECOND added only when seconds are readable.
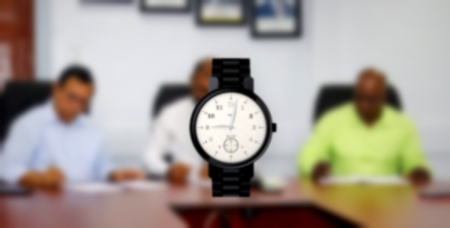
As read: h=9 m=2
